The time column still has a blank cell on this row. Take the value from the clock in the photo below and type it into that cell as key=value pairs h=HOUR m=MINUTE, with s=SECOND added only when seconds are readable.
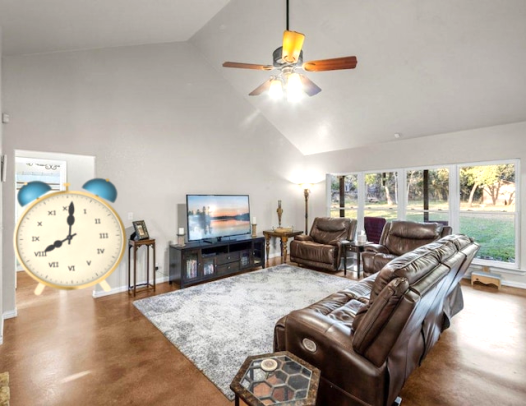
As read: h=8 m=1
